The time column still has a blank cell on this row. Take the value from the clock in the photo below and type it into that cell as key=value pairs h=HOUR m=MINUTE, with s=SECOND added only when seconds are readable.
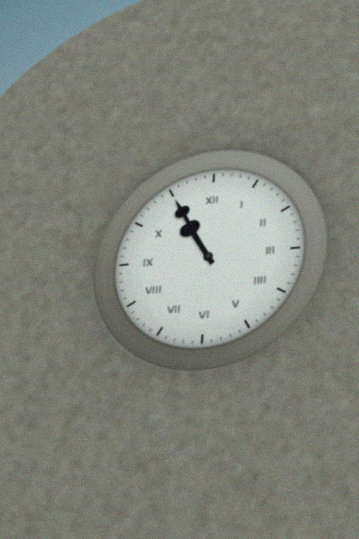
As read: h=10 m=55
